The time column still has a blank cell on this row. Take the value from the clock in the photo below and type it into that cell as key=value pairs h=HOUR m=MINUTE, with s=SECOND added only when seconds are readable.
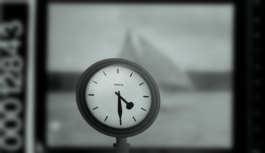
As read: h=4 m=30
